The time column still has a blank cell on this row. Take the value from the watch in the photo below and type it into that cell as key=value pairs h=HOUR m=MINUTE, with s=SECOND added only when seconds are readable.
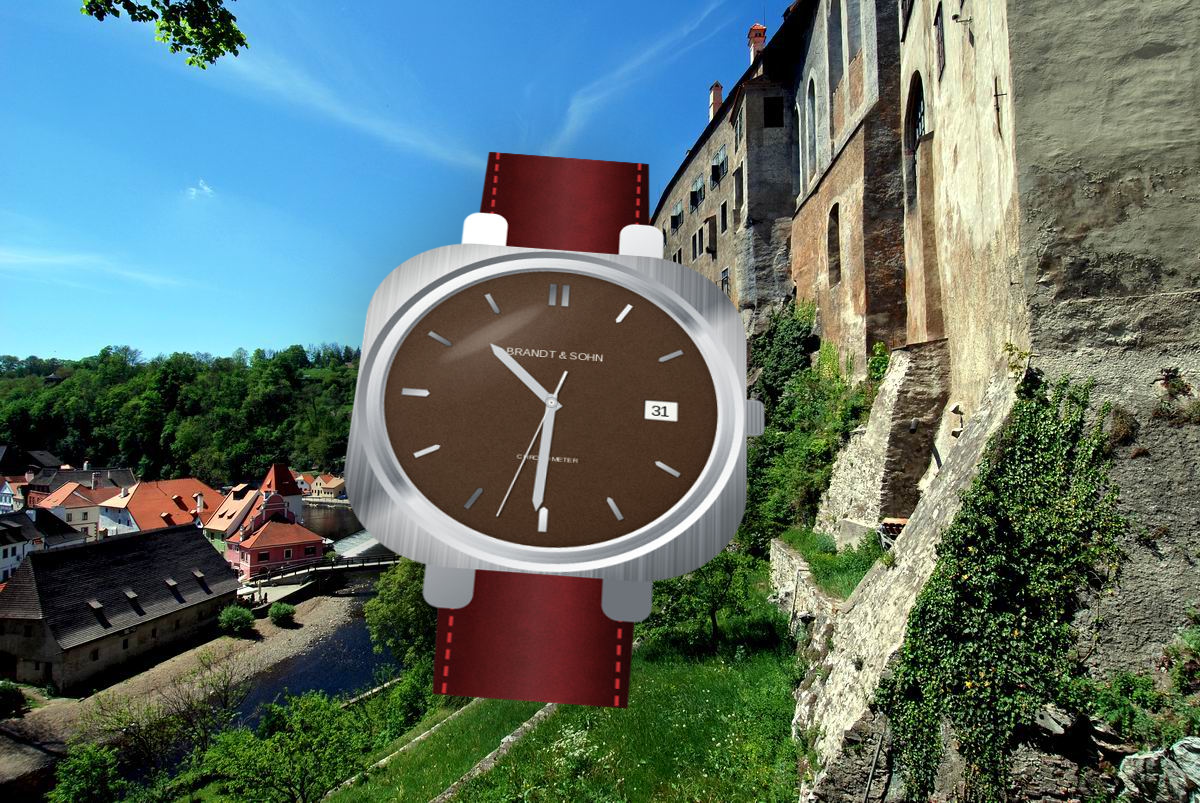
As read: h=10 m=30 s=33
